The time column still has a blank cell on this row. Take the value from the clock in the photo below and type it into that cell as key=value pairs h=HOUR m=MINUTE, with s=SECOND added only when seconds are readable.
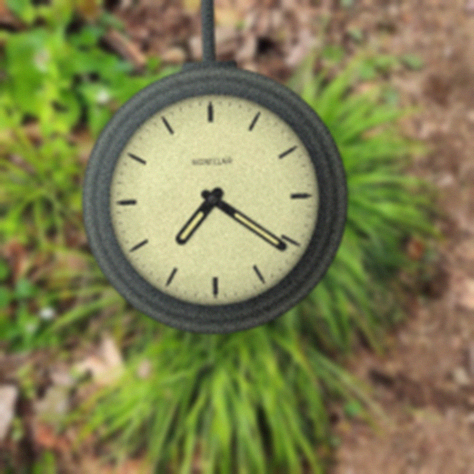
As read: h=7 m=21
